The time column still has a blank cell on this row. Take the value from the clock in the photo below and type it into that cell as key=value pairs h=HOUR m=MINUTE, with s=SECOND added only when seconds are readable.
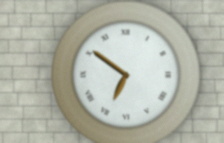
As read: h=6 m=51
